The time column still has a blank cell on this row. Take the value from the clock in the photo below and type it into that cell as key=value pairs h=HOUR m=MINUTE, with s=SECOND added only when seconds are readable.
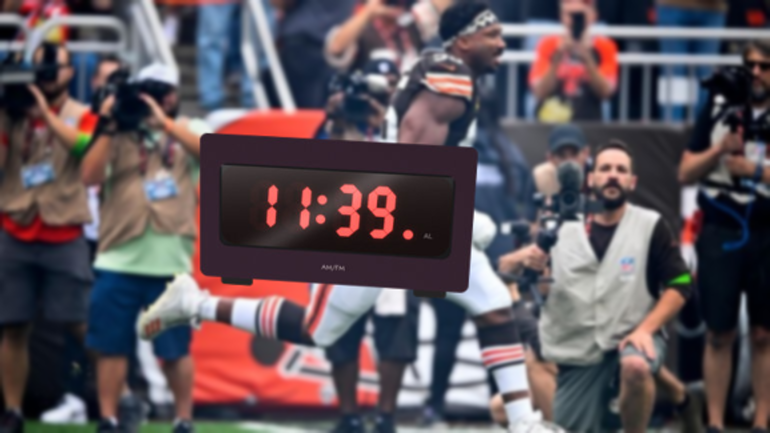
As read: h=11 m=39
